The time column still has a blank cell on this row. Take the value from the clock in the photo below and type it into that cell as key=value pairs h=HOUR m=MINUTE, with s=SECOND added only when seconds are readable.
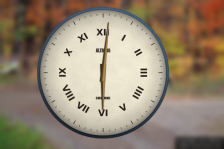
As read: h=6 m=1
